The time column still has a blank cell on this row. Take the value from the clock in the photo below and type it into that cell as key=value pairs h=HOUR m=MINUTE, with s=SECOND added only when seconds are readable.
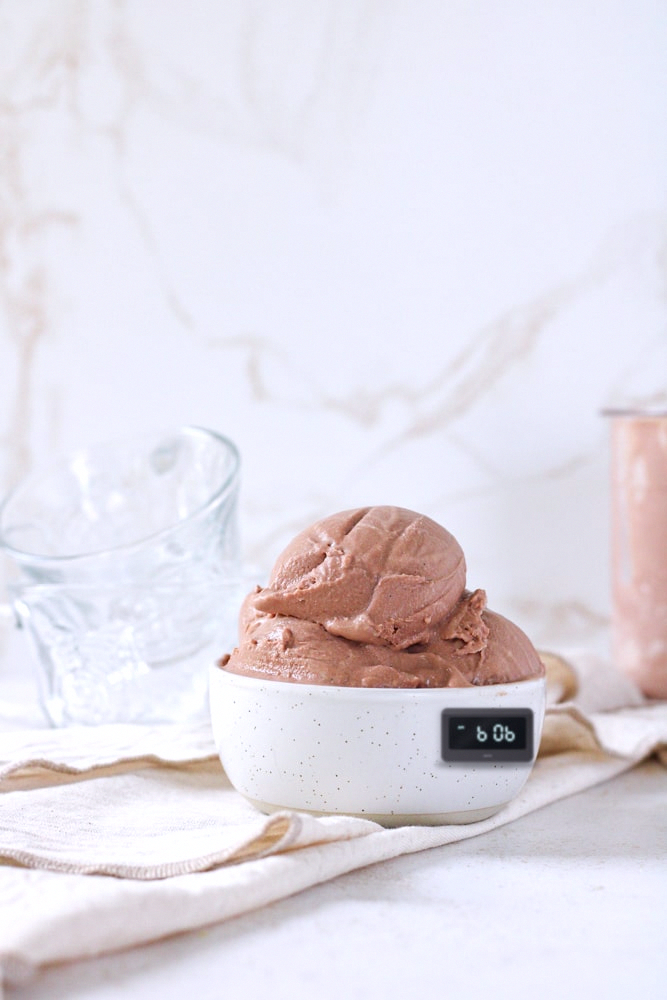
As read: h=6 m=6
